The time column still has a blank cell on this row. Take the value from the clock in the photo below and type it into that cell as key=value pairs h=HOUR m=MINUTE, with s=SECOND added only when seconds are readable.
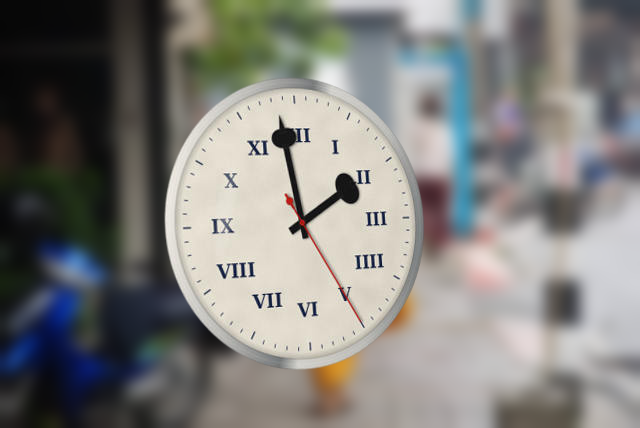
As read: h=1 m=58 s=25
